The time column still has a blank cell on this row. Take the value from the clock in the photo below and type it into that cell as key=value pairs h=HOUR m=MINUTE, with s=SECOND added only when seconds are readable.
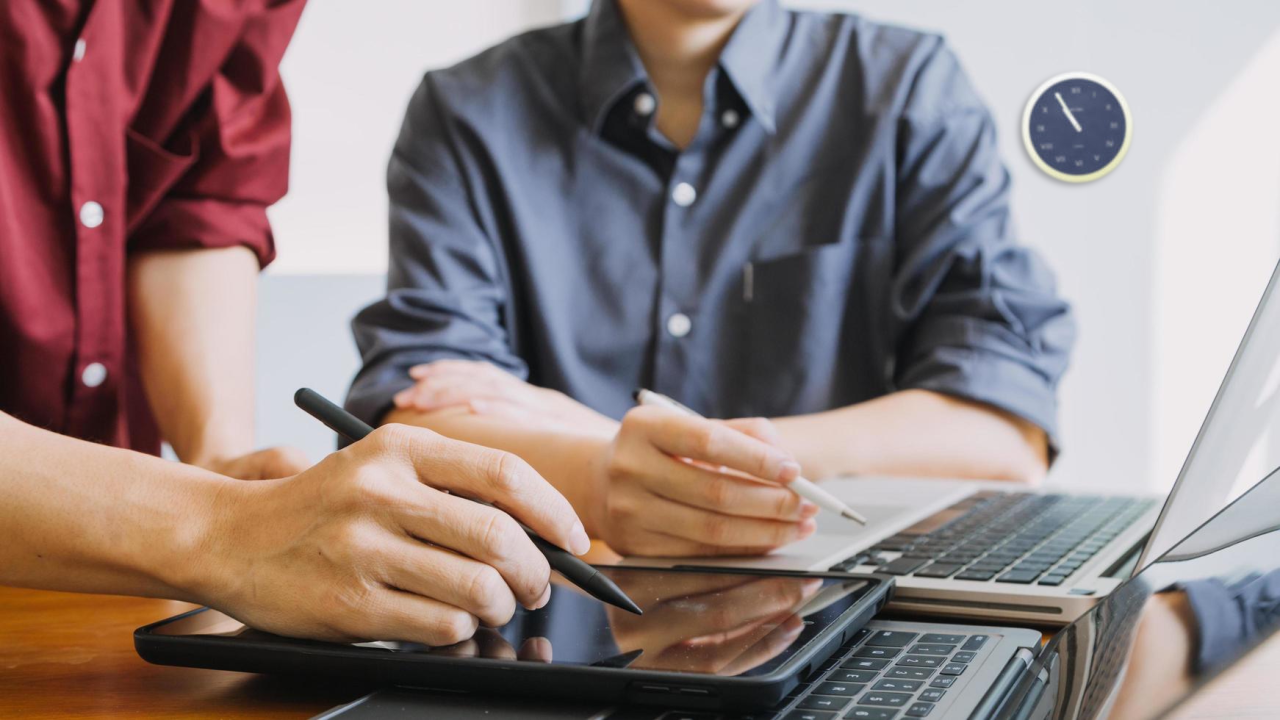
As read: h=10 m=55
